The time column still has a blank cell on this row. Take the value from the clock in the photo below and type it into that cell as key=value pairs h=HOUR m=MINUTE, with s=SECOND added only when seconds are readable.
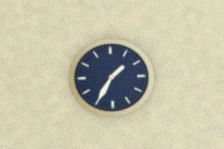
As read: h=1 m=35
